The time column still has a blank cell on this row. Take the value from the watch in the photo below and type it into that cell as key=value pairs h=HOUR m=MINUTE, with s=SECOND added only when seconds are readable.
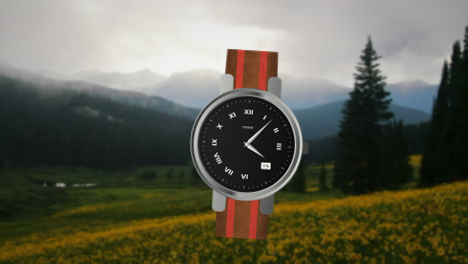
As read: h=4 m=7
